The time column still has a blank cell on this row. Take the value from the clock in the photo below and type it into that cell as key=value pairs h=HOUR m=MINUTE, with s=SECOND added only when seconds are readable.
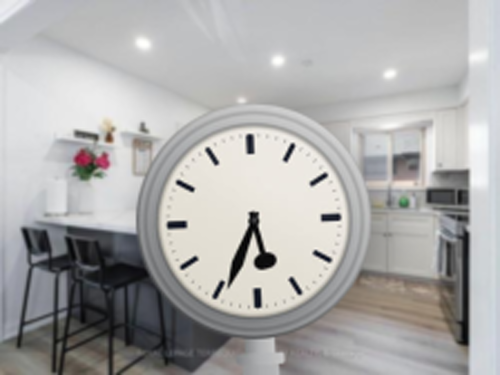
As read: h=5 m=34
